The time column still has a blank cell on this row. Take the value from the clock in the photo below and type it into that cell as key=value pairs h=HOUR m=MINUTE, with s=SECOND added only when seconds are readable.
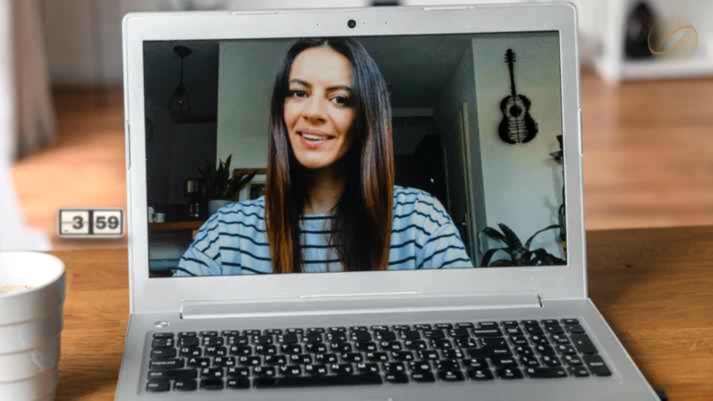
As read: h=3 m=59
